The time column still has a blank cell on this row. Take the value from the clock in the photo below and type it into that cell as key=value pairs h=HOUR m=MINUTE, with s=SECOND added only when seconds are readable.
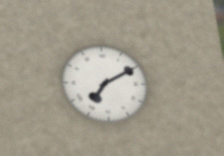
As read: h=7 m=10
